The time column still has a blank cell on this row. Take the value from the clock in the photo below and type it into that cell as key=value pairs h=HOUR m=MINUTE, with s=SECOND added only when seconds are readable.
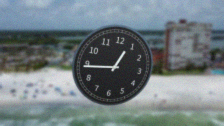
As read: h=12 m=44
